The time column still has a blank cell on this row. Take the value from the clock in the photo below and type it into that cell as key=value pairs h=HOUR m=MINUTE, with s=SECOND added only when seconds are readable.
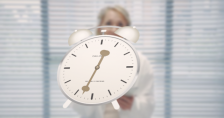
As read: h=12 m=33
